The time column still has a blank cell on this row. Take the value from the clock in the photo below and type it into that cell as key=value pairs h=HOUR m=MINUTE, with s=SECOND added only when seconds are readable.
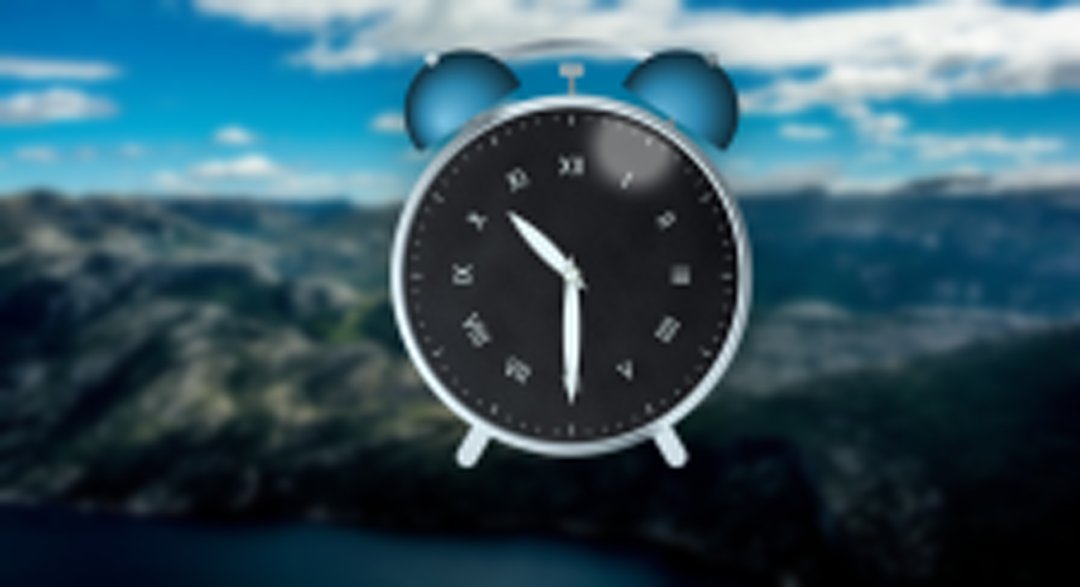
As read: h=10 m=30
